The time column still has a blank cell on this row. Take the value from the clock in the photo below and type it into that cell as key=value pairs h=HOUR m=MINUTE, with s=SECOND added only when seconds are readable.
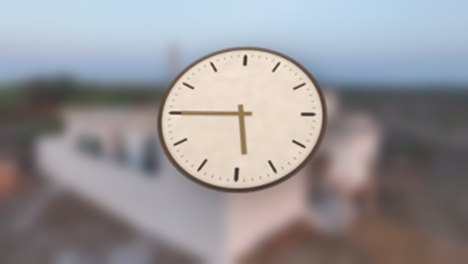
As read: h=5 m=45
